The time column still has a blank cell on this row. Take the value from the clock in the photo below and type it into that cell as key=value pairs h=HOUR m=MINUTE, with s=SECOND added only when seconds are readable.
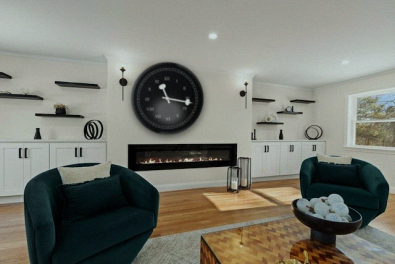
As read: h=11 m=17
